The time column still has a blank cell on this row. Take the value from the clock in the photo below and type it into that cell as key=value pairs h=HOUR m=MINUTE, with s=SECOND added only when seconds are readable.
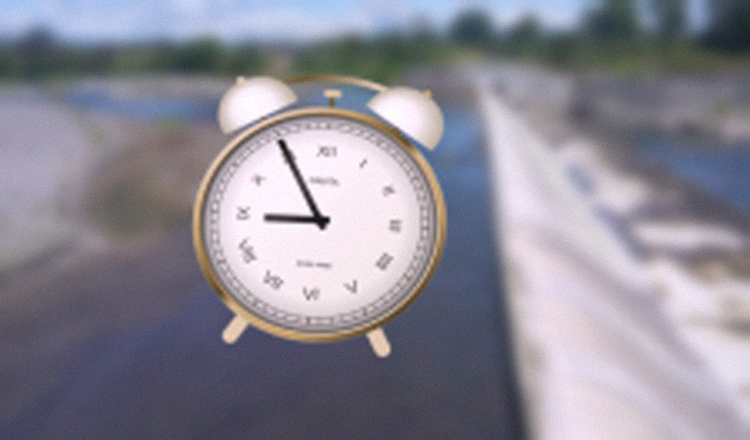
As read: h=8 m=55
